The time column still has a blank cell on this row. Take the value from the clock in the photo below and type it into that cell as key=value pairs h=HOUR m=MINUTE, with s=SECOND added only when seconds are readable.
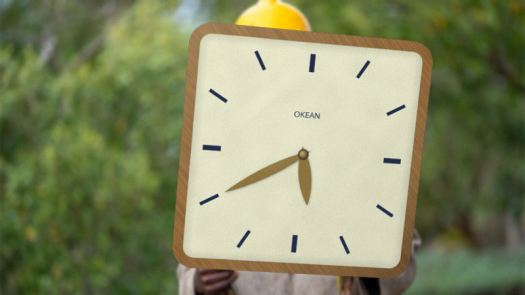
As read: h=5 m=40
